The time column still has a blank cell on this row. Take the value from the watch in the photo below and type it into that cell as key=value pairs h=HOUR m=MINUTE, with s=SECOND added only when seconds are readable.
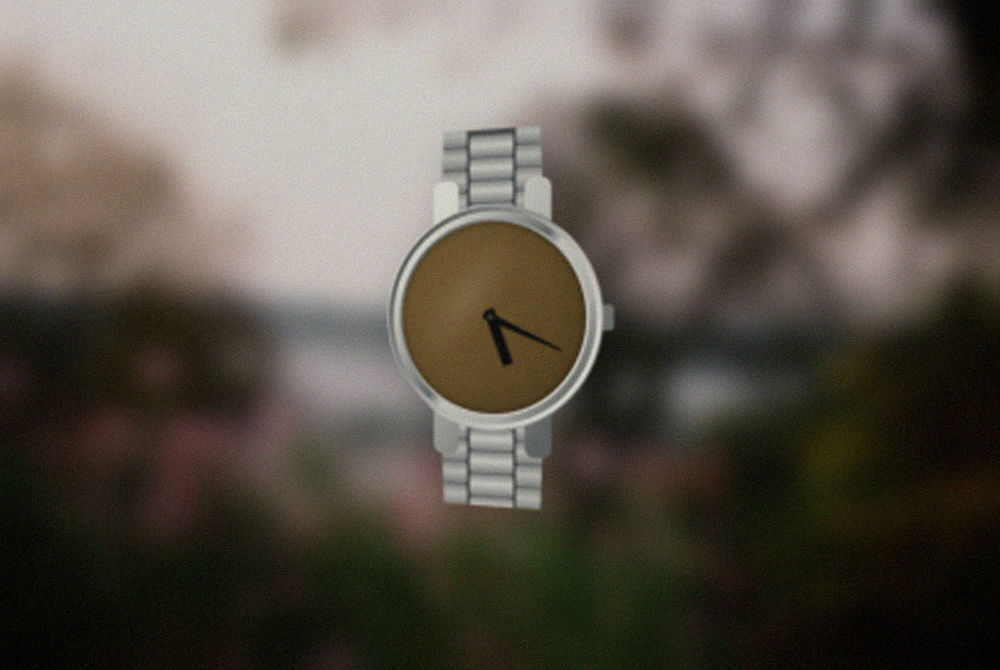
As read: h=5 m=19
